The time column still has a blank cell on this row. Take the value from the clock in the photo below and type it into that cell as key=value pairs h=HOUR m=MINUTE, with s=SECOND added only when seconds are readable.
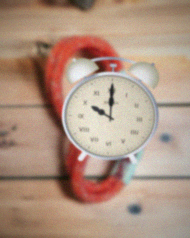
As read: h=10 m=0
